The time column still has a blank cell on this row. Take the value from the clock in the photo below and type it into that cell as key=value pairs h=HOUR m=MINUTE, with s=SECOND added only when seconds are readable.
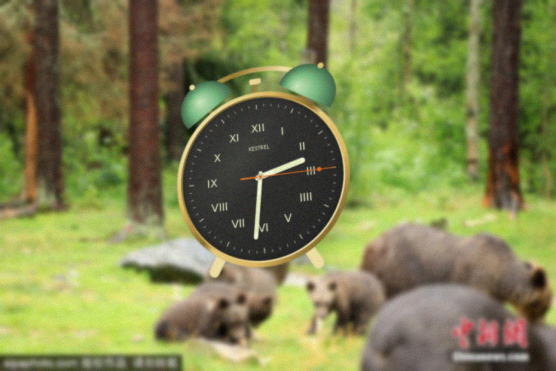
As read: h=2 m=31 s=15
